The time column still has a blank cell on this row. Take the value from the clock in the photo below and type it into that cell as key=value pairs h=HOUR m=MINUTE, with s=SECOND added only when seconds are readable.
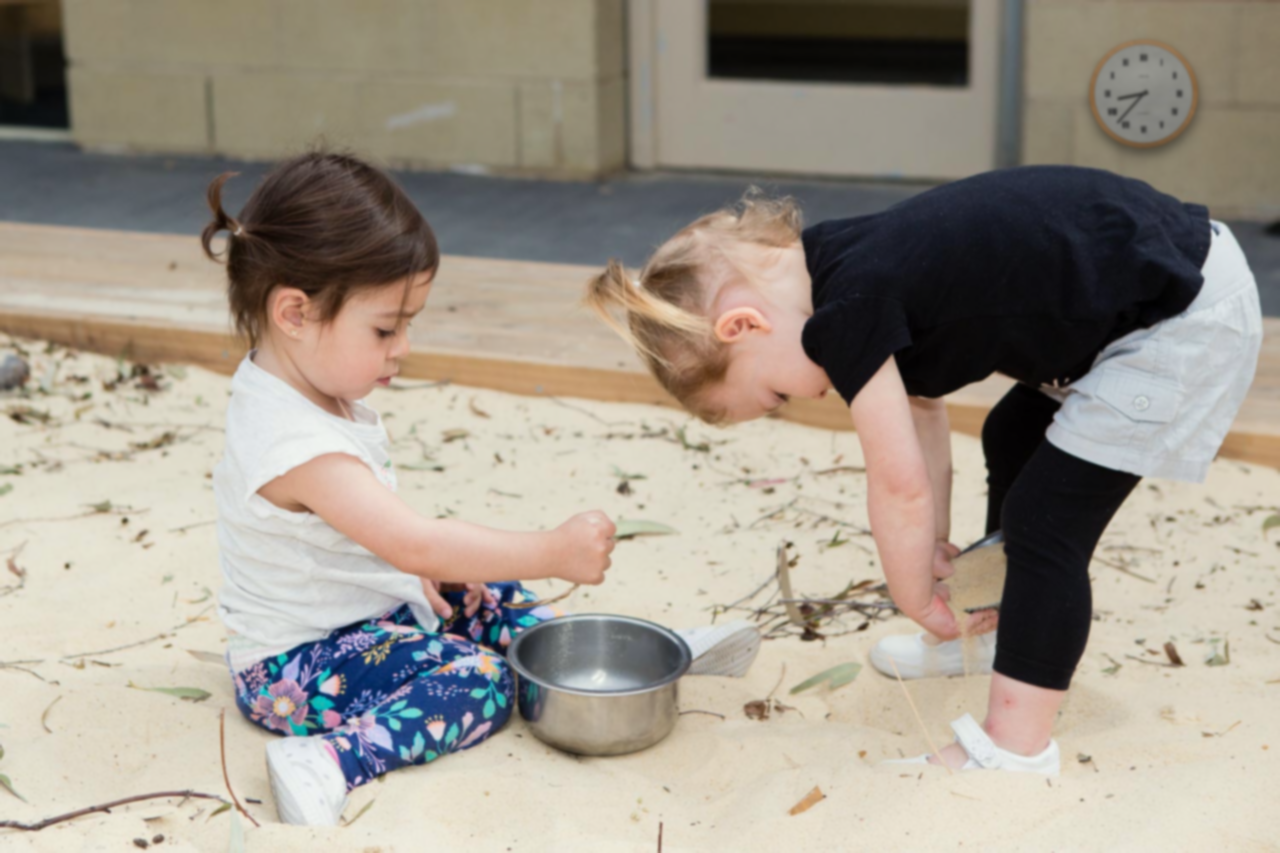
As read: h=8 m=37
